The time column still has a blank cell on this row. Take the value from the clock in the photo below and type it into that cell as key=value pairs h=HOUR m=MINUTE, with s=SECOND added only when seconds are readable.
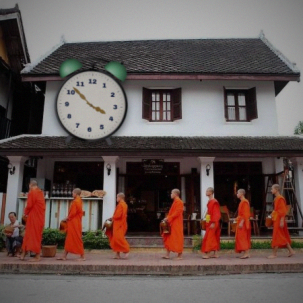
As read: h=3 m=52
